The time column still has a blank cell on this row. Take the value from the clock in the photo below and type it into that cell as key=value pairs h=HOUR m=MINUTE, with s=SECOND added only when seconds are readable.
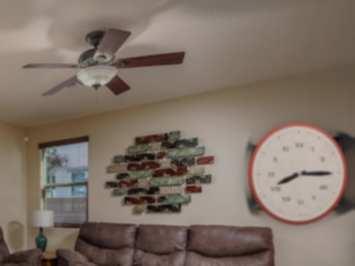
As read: h=8 m=15
